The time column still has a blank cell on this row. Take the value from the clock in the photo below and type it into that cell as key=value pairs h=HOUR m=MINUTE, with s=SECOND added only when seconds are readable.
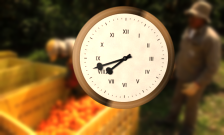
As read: h=7 m=42
